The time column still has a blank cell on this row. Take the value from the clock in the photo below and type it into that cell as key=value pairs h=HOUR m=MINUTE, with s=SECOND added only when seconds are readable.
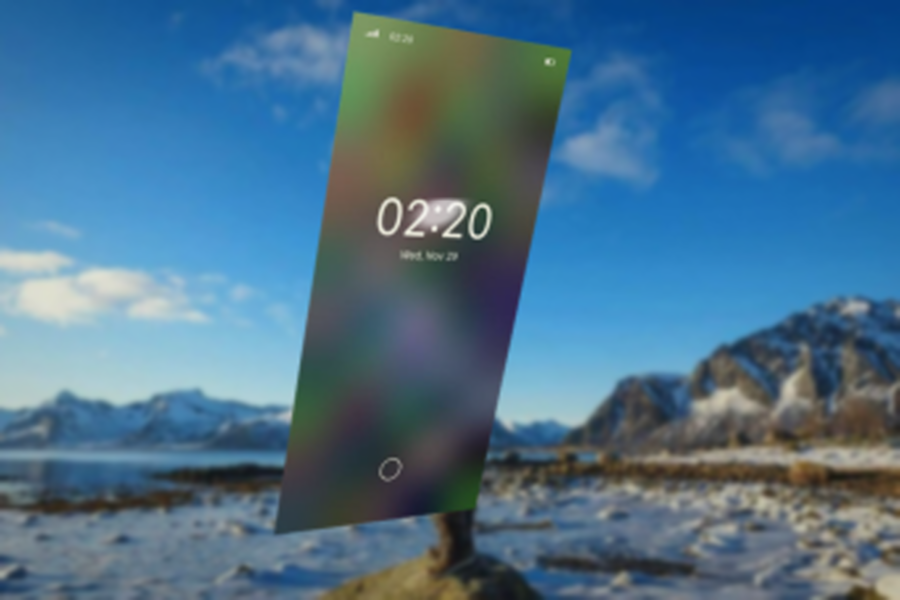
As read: h=2 m=20
